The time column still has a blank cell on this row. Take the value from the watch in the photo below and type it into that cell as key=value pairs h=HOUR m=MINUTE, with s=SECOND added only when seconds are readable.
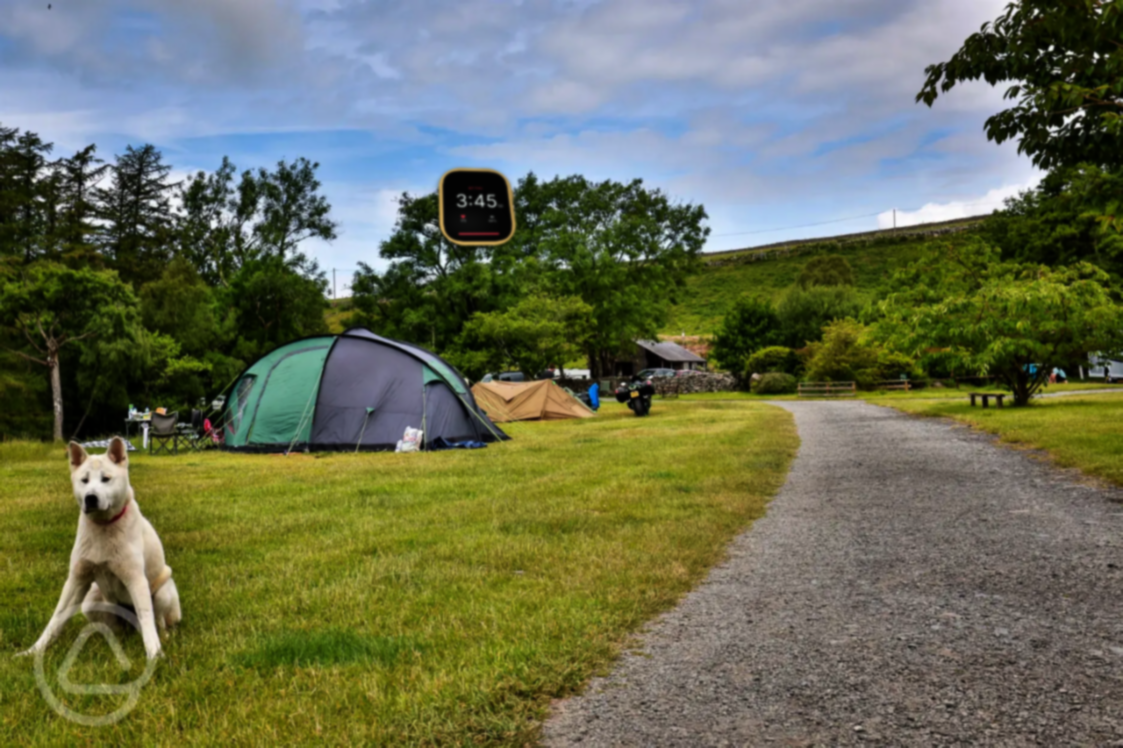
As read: h=3 m=45
